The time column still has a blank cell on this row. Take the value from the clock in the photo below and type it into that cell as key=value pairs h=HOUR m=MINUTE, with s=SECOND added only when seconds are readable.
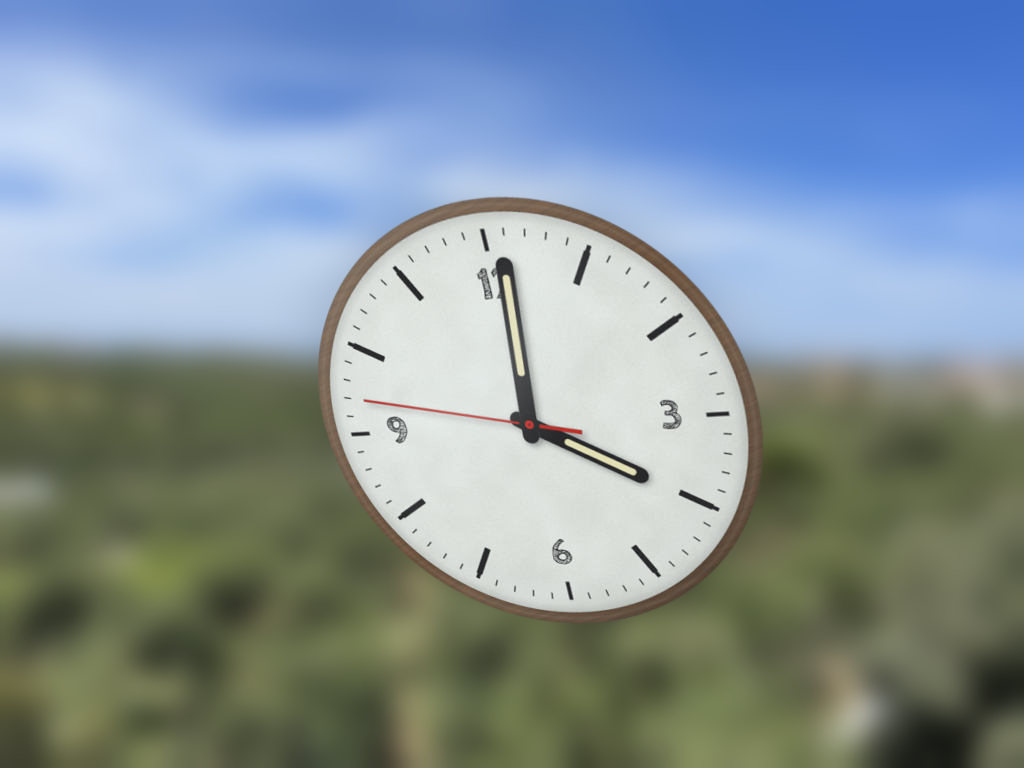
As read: h=4 m=0 s=47
